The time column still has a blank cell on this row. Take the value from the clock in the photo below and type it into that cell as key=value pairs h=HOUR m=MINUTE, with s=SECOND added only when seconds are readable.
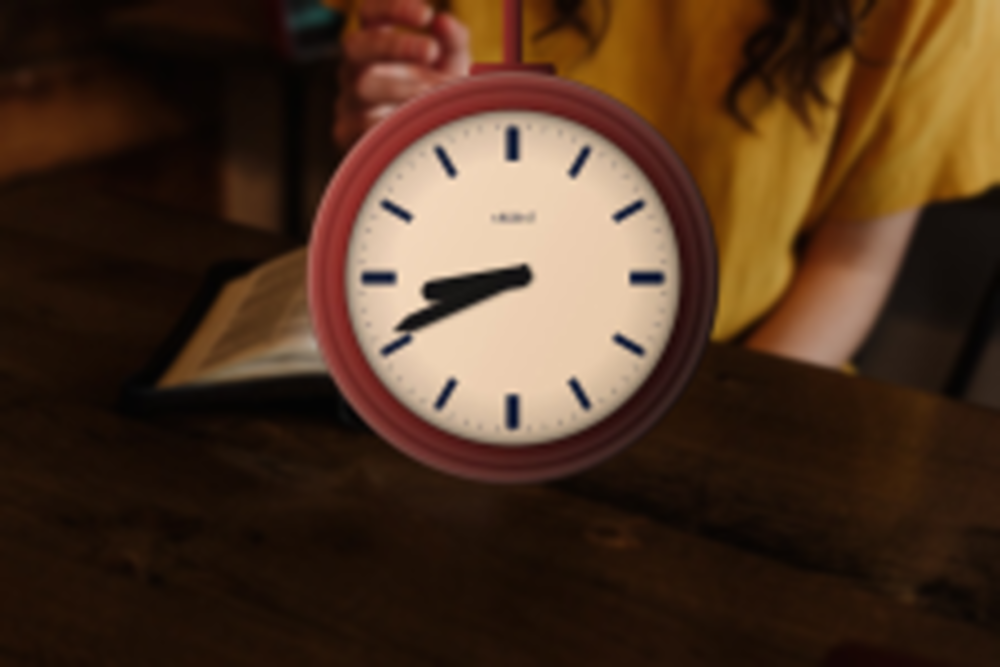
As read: h=8 m=41
